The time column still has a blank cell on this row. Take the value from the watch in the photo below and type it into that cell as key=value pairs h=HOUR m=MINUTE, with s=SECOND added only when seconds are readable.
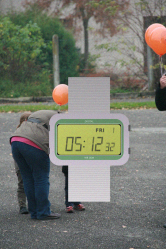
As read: h=5 m=12 s=32
